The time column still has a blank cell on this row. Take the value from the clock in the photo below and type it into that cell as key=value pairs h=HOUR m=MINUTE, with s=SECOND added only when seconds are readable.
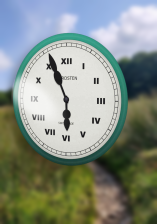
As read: h=5 m=56
